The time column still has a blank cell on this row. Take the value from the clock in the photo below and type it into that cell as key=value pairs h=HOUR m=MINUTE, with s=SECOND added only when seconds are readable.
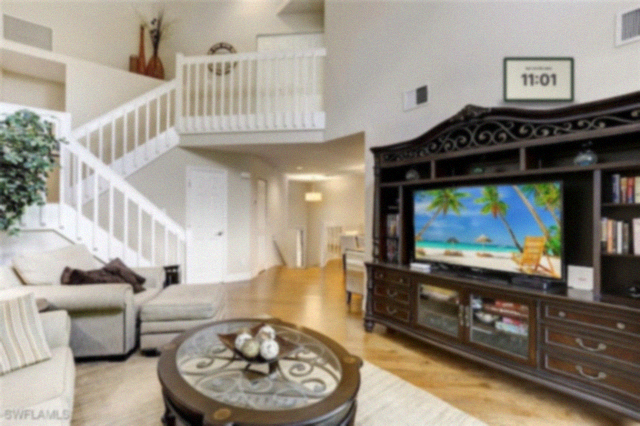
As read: h=11 m=1
